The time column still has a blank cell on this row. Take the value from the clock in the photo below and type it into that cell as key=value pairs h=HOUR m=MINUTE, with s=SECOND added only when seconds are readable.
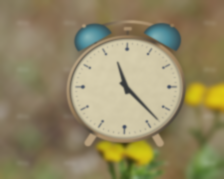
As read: h=11 m=23
